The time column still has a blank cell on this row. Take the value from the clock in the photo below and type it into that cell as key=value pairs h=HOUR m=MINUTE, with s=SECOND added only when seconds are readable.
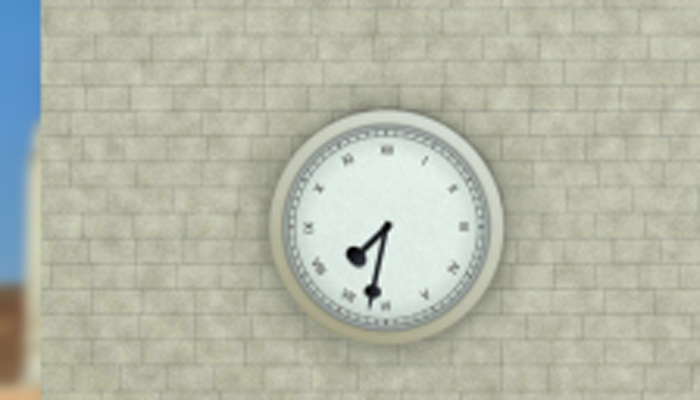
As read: h=7 m=32
